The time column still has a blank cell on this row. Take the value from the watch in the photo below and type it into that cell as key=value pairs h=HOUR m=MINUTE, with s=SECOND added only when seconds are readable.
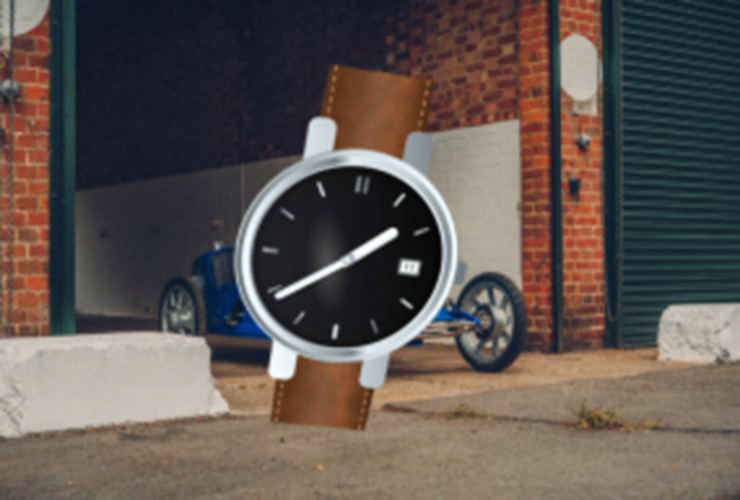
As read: h=1 m=39
